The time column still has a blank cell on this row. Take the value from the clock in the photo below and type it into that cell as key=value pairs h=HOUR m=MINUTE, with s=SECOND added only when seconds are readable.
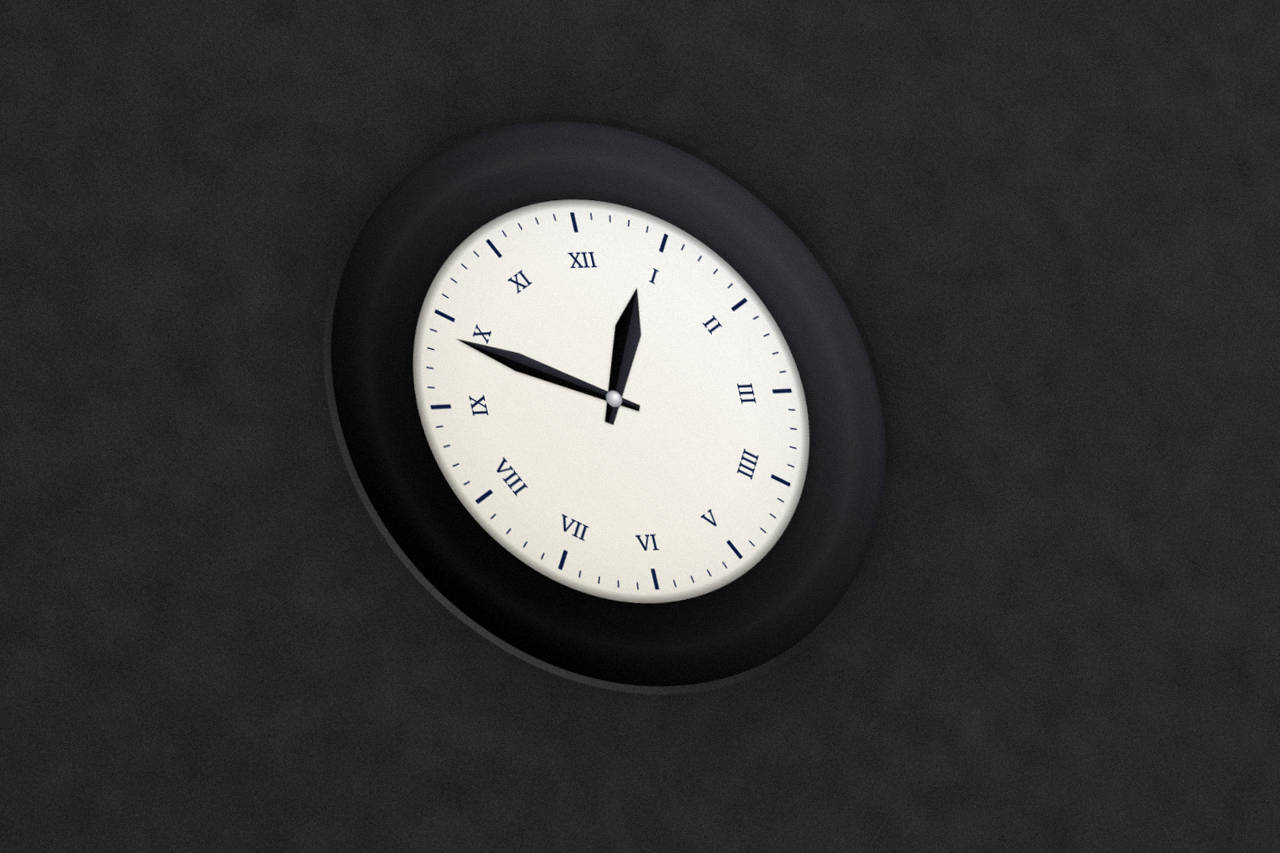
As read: h=12 m=49
